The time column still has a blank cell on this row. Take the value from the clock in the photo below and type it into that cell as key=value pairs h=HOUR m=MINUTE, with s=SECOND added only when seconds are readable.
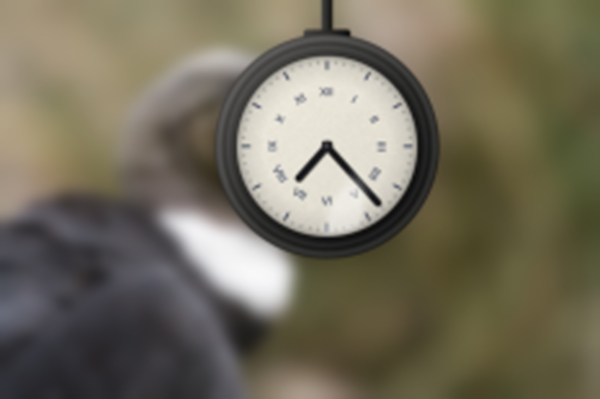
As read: h=7 m=23
